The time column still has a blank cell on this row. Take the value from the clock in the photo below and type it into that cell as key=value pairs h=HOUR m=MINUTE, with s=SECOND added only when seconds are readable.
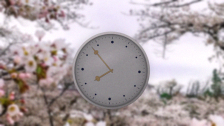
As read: h=7 m=53
